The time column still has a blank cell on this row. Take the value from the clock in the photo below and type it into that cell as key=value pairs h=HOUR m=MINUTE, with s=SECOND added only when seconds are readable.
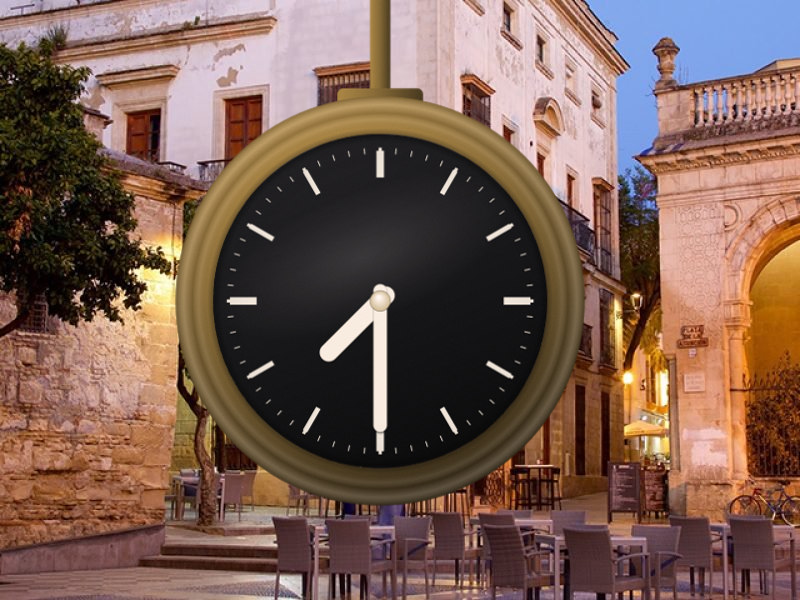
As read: h=7 m=30
